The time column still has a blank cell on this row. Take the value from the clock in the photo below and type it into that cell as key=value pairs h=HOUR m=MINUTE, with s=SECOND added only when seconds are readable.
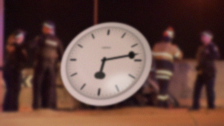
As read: h=6 m=13
